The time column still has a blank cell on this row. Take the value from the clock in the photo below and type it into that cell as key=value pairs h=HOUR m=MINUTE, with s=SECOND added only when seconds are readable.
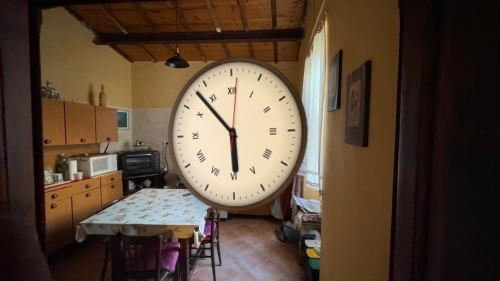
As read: h=5 m=53 s=1
